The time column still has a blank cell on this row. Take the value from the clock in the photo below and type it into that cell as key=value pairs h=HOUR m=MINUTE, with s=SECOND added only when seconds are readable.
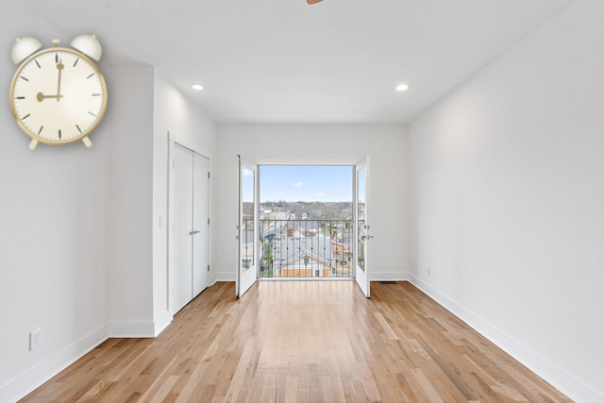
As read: h=9 m=1
